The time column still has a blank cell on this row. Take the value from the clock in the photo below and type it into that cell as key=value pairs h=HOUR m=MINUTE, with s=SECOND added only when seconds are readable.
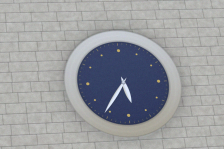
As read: h=5 m=36
